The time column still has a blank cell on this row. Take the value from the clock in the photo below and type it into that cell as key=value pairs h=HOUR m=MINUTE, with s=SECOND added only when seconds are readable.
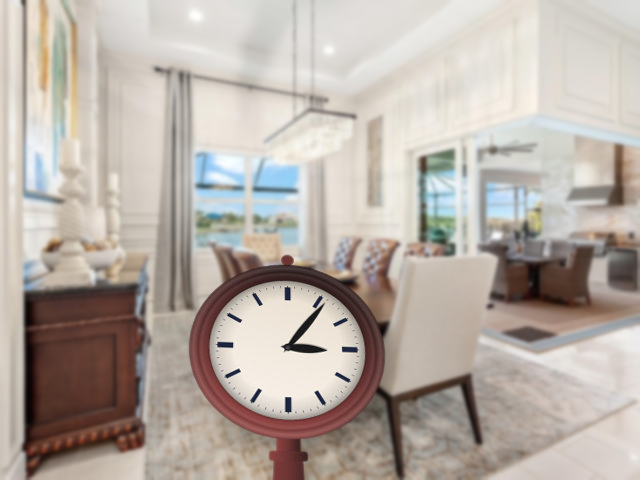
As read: h=3 m=6
